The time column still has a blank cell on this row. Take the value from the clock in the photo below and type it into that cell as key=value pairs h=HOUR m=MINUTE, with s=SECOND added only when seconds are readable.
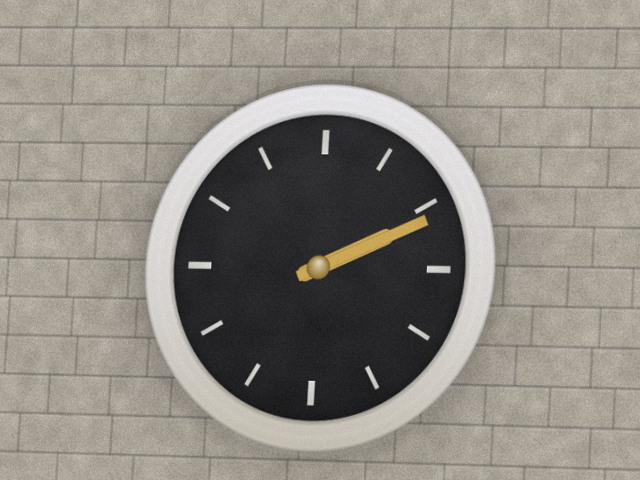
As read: h=2 m=11
